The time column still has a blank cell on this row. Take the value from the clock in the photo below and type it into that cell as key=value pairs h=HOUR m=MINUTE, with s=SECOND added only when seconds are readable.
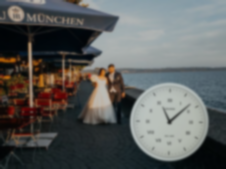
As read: h=11 m=8
